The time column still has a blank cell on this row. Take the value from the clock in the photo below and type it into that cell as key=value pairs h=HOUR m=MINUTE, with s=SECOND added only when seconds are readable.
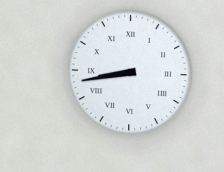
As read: h=8 m=43
